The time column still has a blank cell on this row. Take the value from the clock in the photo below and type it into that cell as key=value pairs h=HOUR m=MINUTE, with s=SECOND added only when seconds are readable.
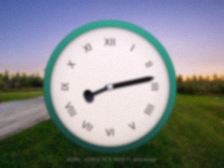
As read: h=8 m=13
